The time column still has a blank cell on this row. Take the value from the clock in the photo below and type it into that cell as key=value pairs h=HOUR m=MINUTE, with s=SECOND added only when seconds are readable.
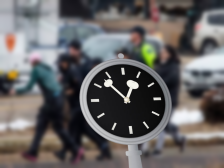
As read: h=12 m=53
